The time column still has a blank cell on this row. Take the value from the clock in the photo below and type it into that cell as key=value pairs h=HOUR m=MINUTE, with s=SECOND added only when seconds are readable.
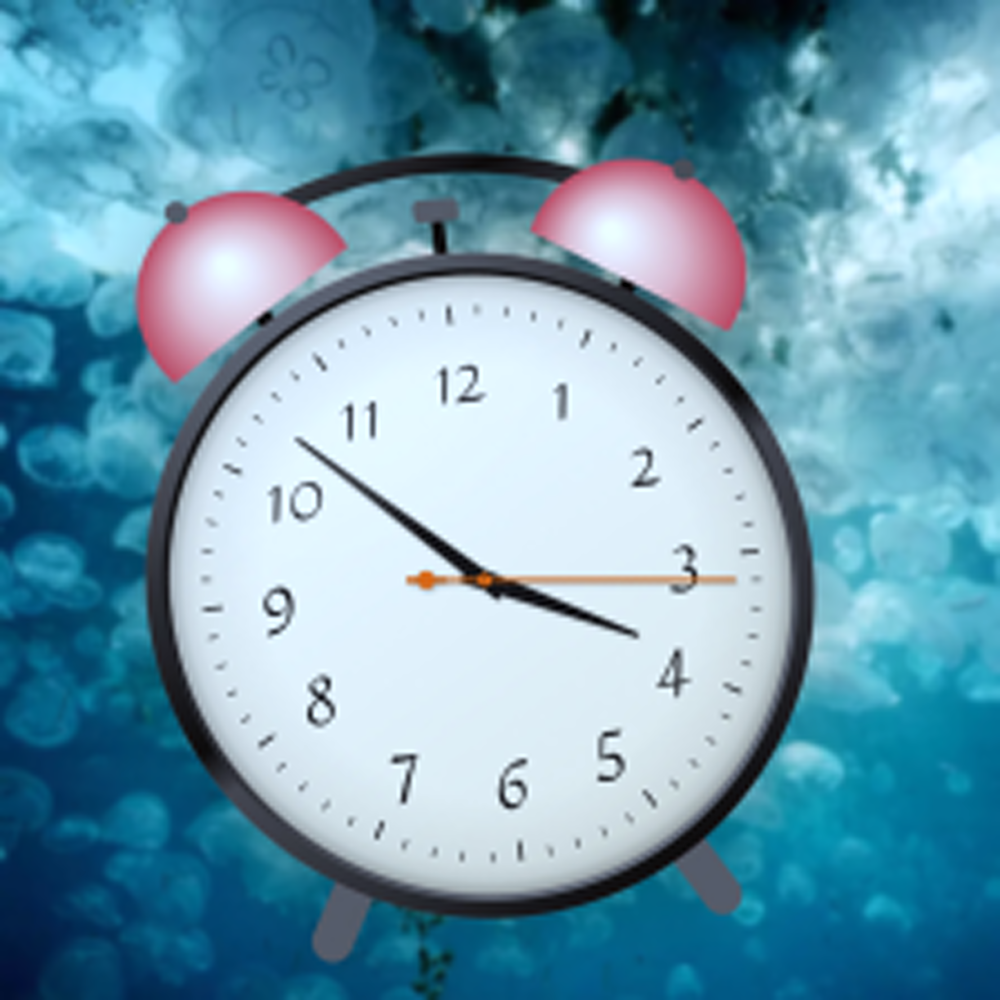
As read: h=3 m=52 s=16
